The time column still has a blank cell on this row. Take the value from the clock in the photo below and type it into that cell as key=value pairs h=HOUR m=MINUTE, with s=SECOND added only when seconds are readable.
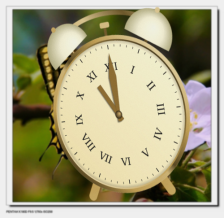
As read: h=11 m=0
